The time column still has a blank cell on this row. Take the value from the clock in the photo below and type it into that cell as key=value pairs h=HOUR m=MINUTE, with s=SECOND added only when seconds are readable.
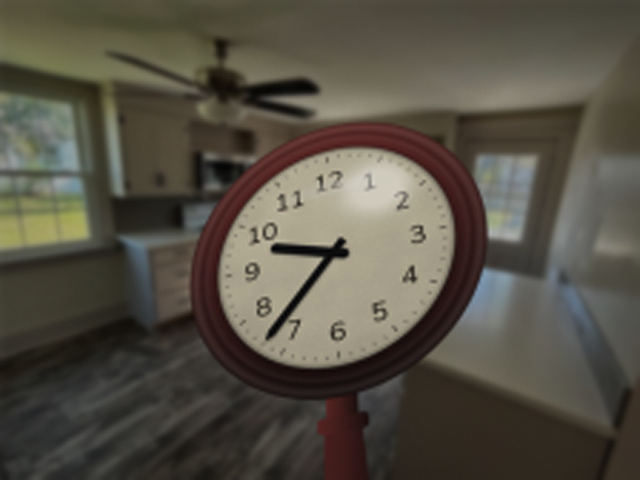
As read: h=9 m=37
